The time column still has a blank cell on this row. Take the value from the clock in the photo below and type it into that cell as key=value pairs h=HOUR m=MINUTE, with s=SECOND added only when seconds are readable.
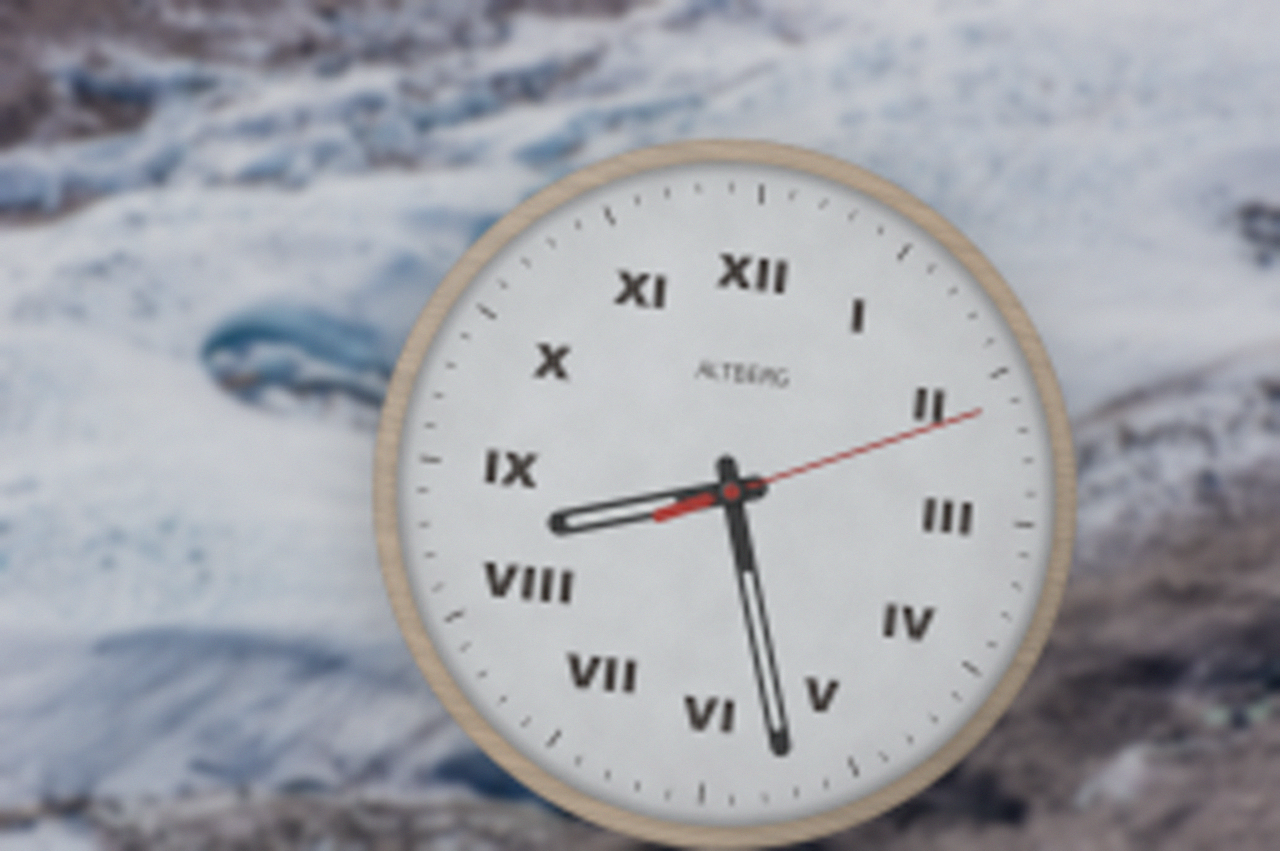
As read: h=8 m=27 s=11
